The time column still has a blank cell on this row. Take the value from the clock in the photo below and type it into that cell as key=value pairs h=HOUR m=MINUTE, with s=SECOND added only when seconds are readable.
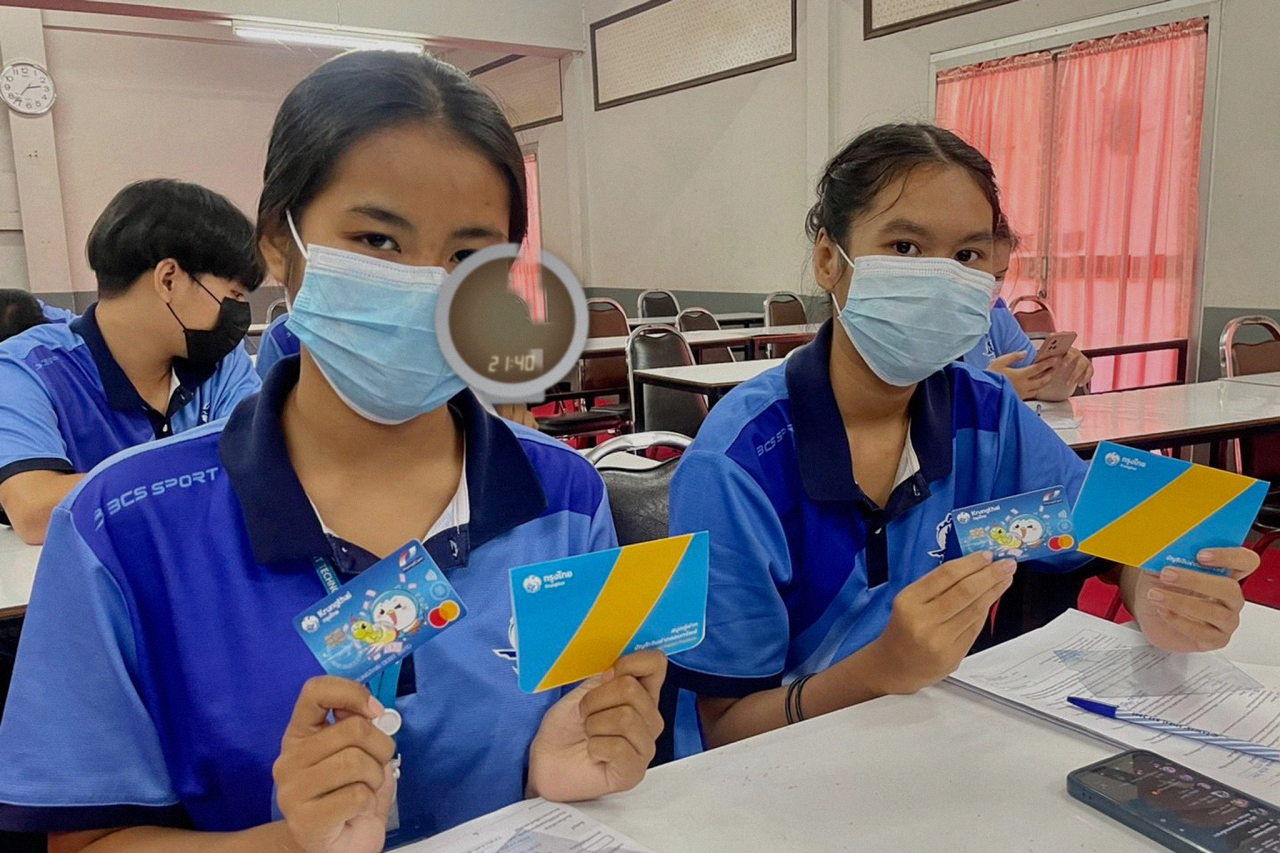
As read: h=21 m=40
